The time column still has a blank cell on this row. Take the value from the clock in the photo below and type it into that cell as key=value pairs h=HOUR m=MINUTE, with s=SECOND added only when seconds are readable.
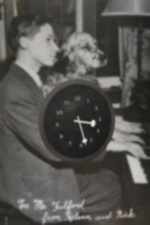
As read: h=3 m=28
